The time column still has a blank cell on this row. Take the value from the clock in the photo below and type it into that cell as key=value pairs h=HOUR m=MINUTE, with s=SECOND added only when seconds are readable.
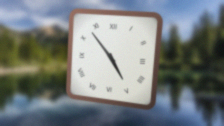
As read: h=4 m=53
